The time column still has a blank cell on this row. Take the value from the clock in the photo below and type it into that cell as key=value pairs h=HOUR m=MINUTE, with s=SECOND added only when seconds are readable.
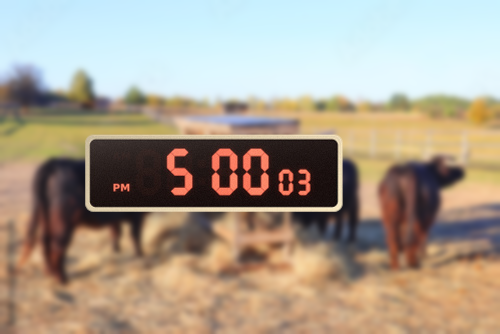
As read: h=5 m=0 s=3
